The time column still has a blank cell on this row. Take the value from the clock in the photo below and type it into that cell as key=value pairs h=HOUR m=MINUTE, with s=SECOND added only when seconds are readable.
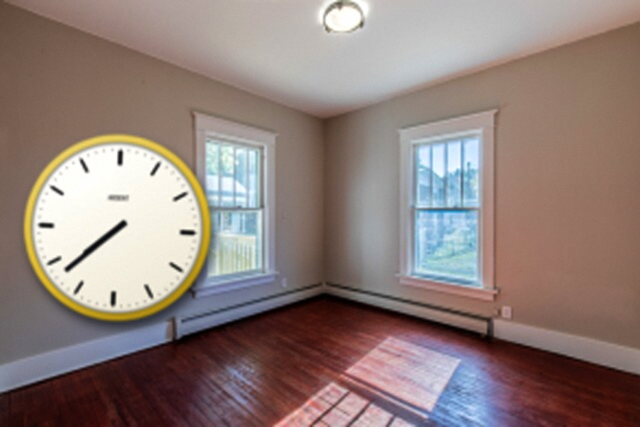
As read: h=7 m=38
